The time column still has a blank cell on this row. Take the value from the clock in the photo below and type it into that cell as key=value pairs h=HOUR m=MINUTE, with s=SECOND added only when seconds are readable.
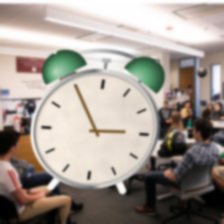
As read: h=2 m=55
